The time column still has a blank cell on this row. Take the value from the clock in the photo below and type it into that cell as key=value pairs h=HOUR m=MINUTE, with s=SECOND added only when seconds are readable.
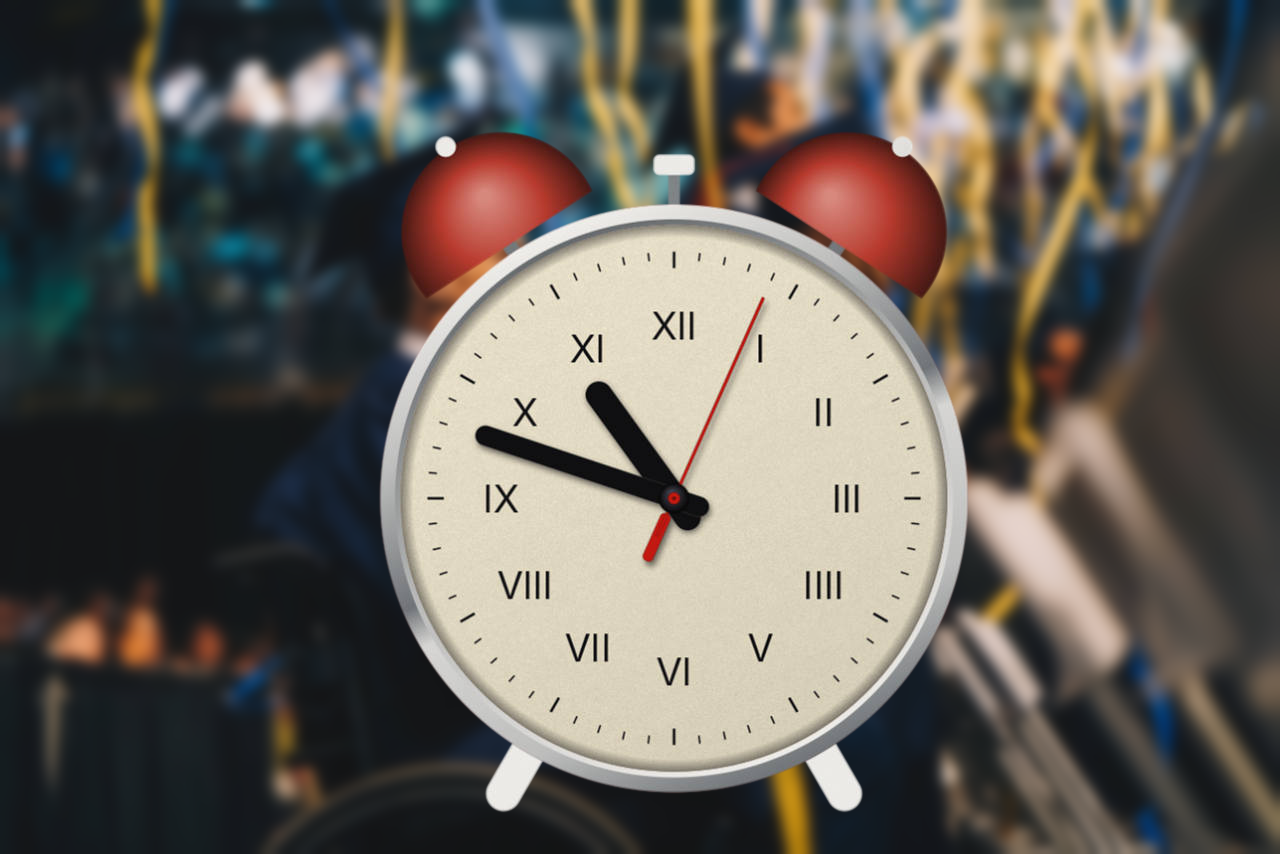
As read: h=10 m=48 s=4
